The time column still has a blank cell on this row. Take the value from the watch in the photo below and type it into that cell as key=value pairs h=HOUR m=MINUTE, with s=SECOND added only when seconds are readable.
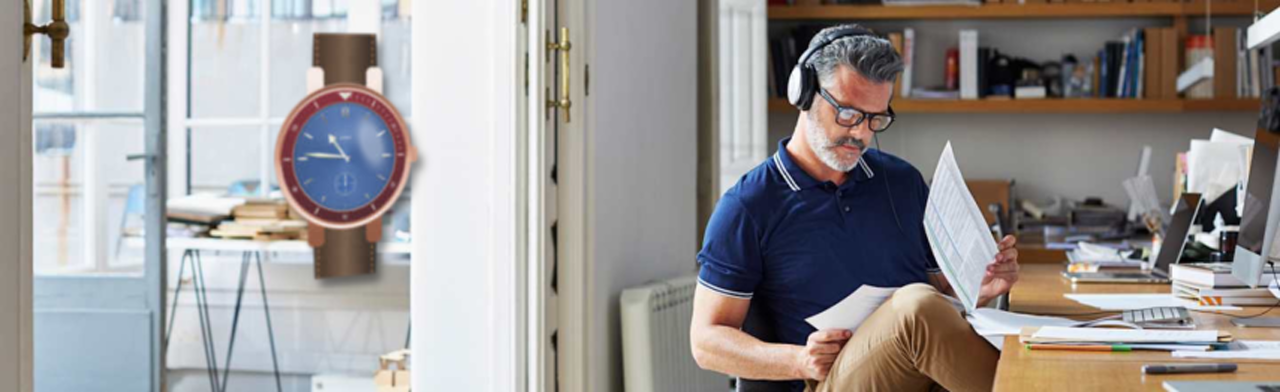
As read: h=10 m=46
